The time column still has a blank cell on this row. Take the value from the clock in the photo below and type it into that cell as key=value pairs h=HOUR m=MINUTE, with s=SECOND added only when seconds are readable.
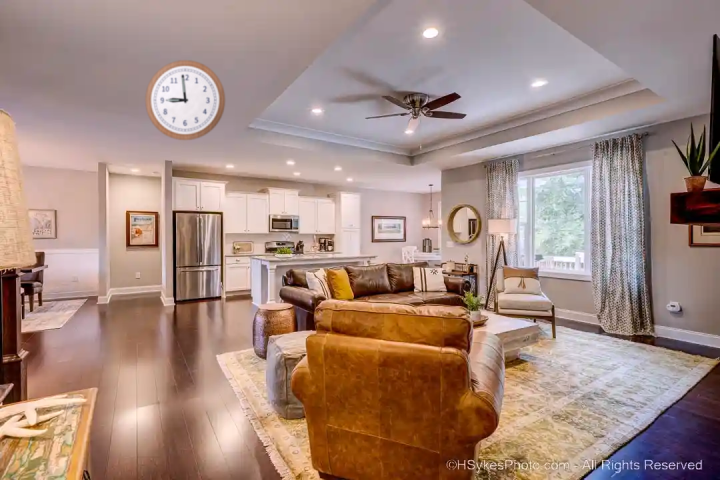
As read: h=8 m=59
